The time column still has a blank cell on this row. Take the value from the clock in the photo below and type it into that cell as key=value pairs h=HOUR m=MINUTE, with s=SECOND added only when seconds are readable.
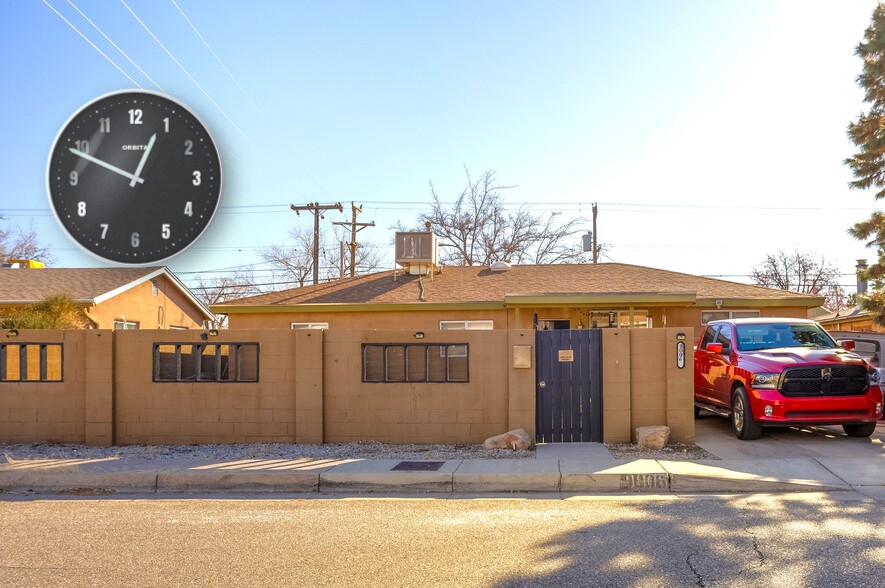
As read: h=12 m=49
